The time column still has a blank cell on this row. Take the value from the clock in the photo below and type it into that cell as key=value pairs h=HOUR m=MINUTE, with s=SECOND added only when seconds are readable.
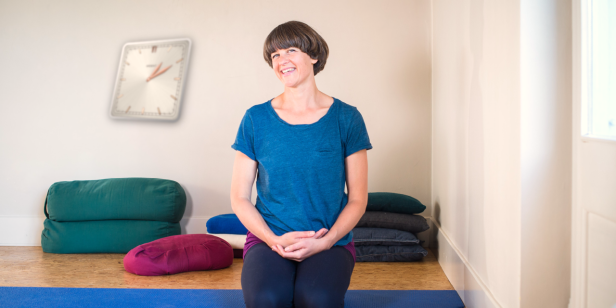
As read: h=1 m=10
